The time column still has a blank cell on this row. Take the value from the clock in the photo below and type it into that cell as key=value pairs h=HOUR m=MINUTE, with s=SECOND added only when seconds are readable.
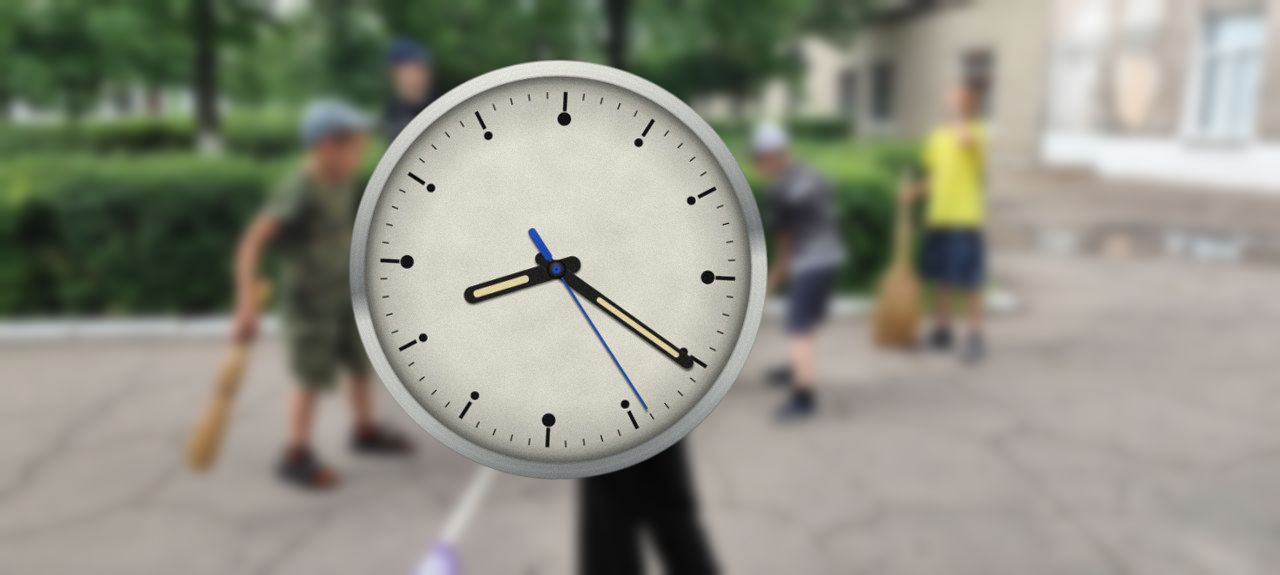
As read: h=8 m=20 s=24
